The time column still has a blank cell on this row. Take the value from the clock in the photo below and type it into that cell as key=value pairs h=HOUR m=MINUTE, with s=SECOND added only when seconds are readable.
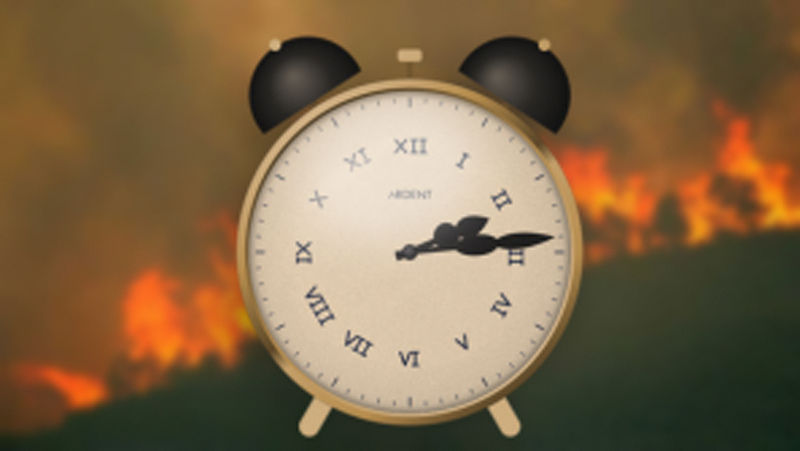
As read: h=2 m=14
